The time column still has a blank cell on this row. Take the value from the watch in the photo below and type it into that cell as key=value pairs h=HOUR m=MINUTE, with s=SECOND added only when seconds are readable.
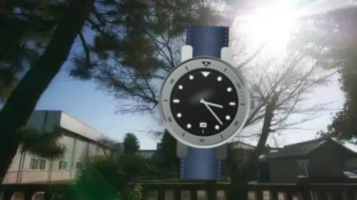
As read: h=3 m=23
